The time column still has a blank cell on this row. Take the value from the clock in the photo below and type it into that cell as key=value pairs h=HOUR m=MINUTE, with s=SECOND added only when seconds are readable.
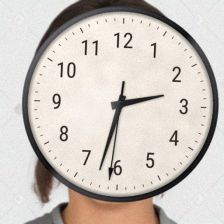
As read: h=2 m=32 s=31
